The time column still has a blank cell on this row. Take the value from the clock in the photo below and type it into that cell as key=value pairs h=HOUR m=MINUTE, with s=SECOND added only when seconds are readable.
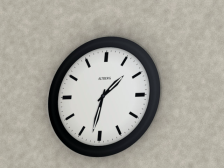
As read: h=1 m=32
